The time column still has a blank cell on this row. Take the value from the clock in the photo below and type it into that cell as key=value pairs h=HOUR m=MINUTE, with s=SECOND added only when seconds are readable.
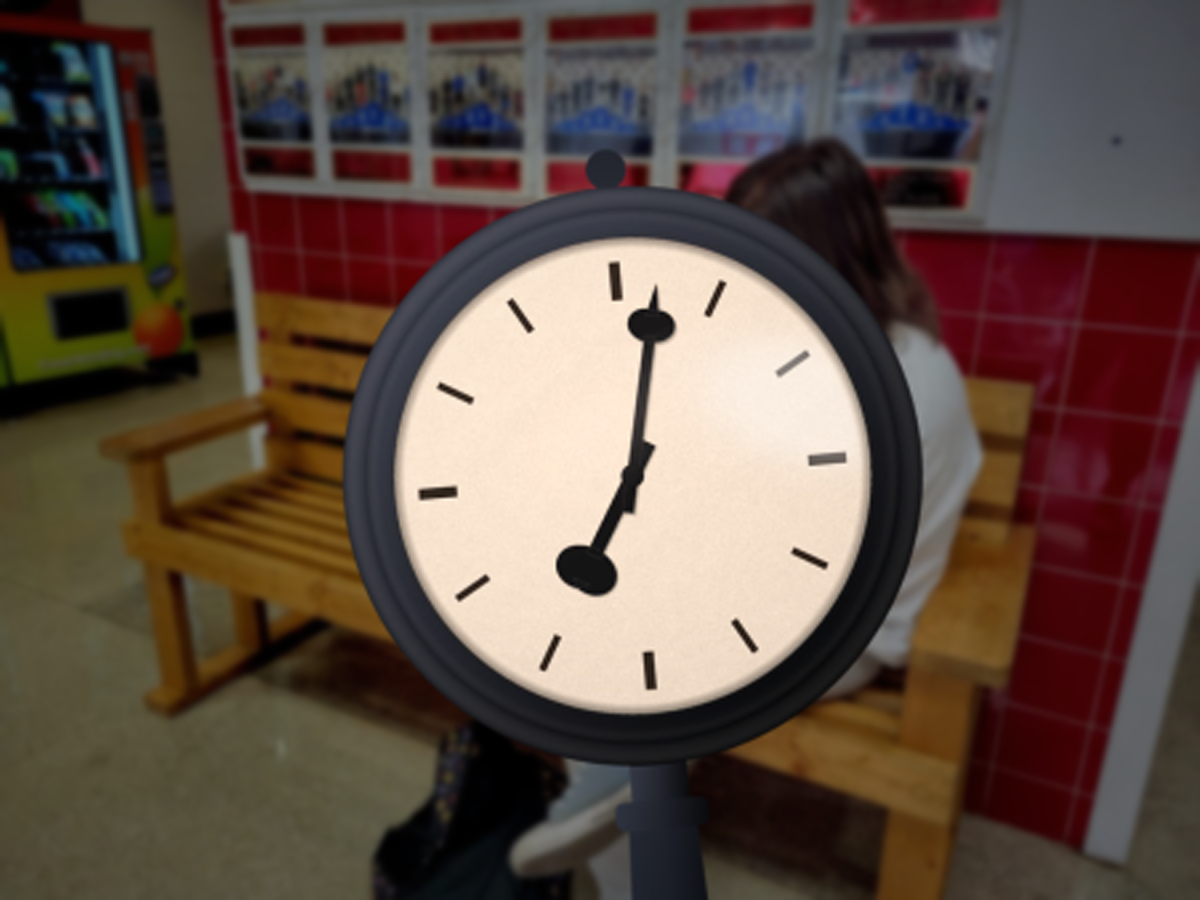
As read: h=7 m=2
